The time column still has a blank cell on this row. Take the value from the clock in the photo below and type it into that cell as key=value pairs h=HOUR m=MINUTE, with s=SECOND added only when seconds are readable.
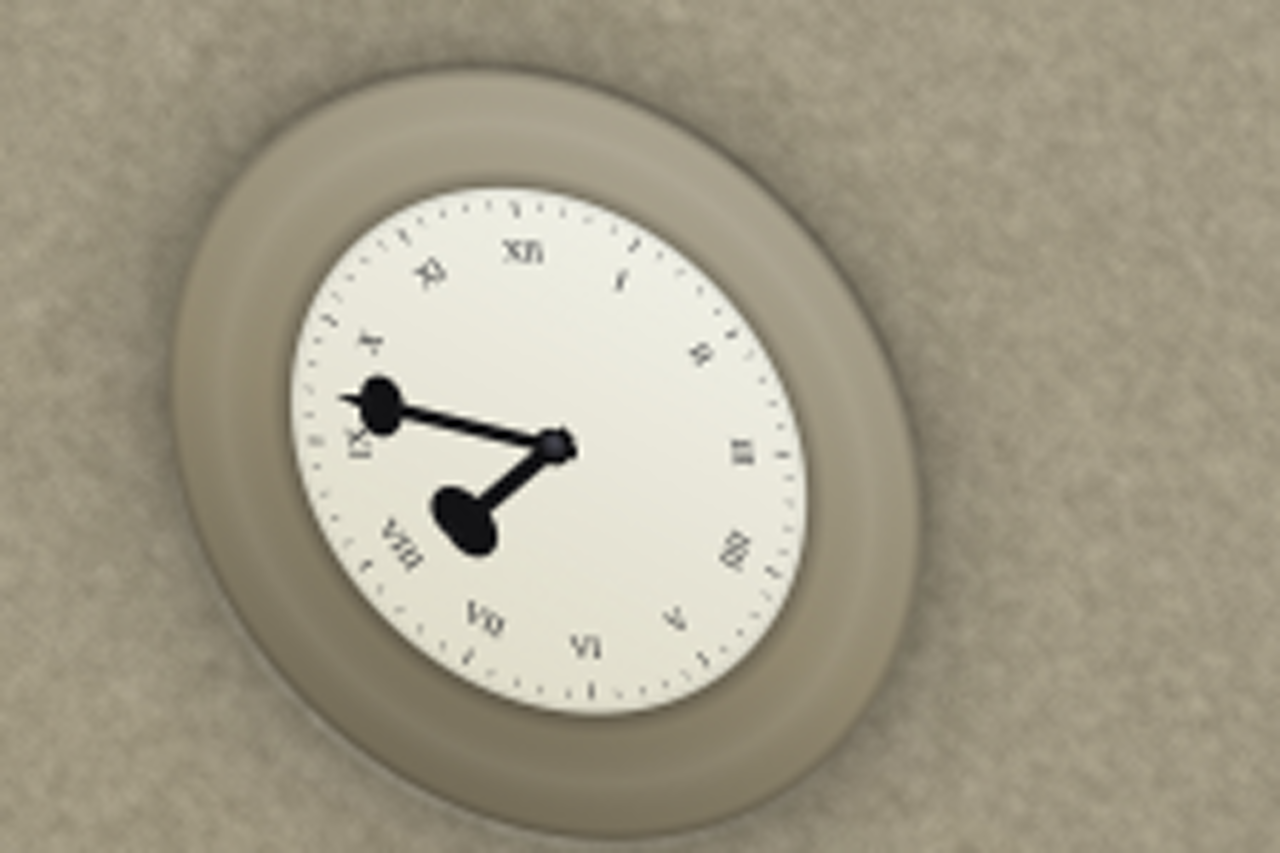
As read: h=7 m=47
